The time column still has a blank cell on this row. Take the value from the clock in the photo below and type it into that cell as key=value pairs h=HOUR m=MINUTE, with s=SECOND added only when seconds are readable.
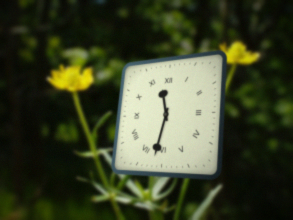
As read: h=11 m=32
